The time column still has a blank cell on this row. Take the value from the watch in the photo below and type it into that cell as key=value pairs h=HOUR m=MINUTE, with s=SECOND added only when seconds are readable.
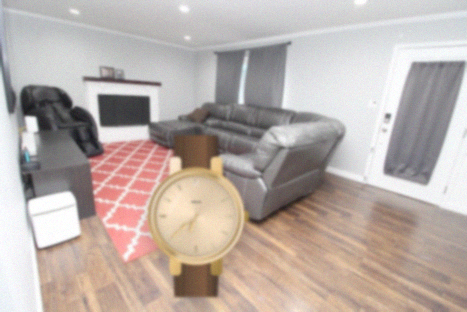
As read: h=6 m=38
